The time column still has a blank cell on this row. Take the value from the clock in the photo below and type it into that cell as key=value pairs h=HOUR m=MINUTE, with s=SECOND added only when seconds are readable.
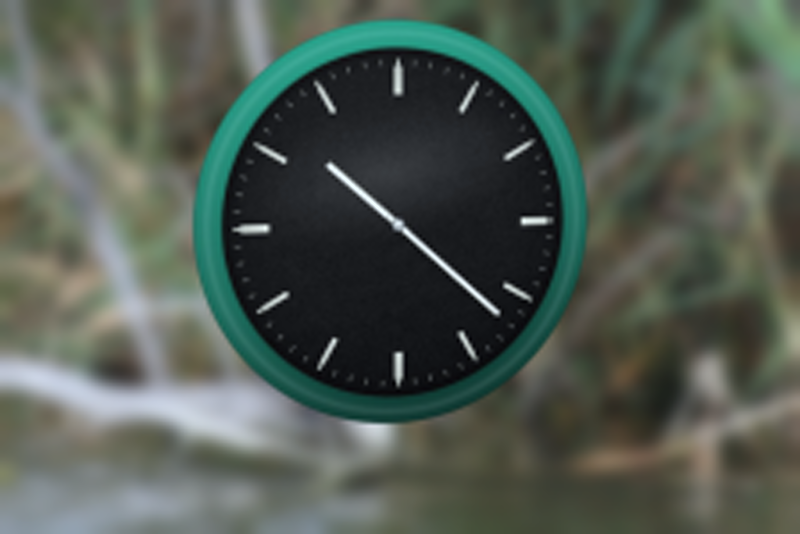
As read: h=10 m=22
